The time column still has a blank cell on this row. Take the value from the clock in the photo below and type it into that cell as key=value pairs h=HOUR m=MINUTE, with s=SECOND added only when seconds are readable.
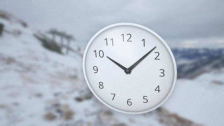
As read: h=10 m=8
